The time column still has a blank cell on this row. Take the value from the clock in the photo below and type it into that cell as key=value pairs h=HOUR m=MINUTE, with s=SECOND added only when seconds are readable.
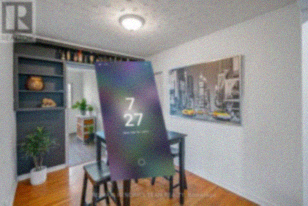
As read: h=7 m=27
